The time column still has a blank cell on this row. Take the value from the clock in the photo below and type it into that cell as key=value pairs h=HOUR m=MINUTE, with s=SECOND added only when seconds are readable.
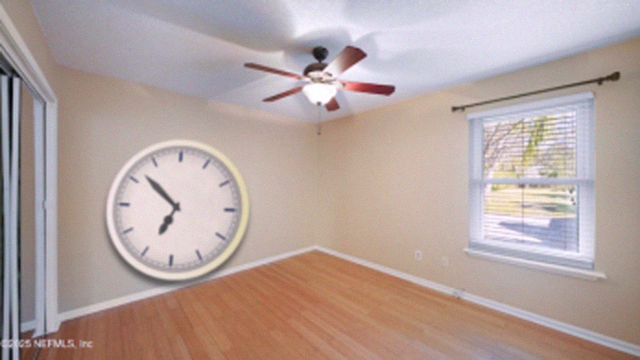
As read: h=6 m=52
